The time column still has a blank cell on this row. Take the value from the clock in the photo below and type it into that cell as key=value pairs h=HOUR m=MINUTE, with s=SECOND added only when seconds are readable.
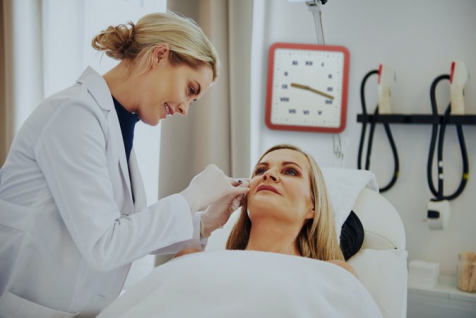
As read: h=9 m=18
